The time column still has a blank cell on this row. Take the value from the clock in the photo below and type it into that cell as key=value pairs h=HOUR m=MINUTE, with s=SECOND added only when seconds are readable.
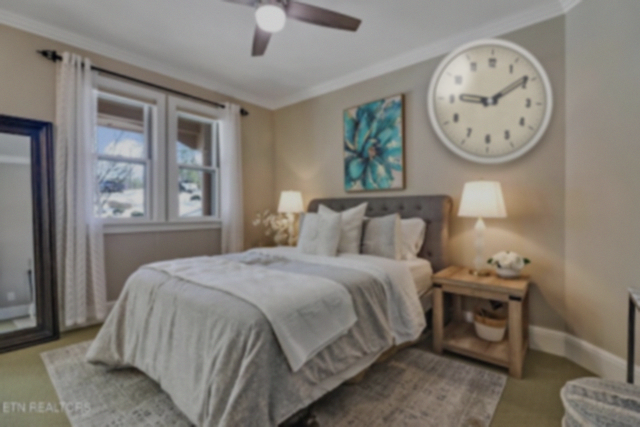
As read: h=9 m=9
